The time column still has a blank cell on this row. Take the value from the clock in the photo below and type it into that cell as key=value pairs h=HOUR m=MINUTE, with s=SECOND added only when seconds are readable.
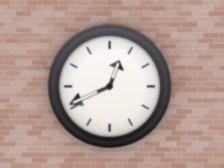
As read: h=12 m=41
